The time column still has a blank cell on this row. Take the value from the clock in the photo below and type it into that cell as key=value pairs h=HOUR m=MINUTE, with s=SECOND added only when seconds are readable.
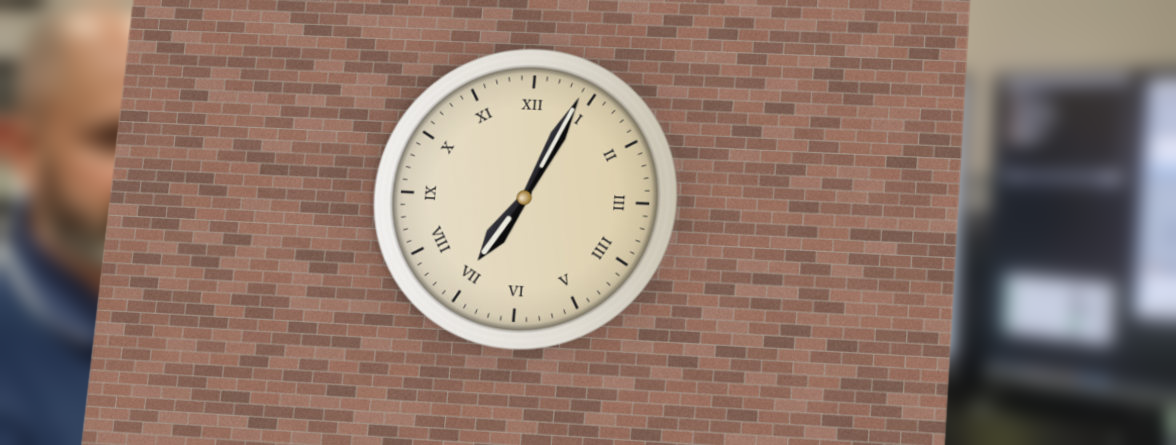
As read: h=7 m=4
